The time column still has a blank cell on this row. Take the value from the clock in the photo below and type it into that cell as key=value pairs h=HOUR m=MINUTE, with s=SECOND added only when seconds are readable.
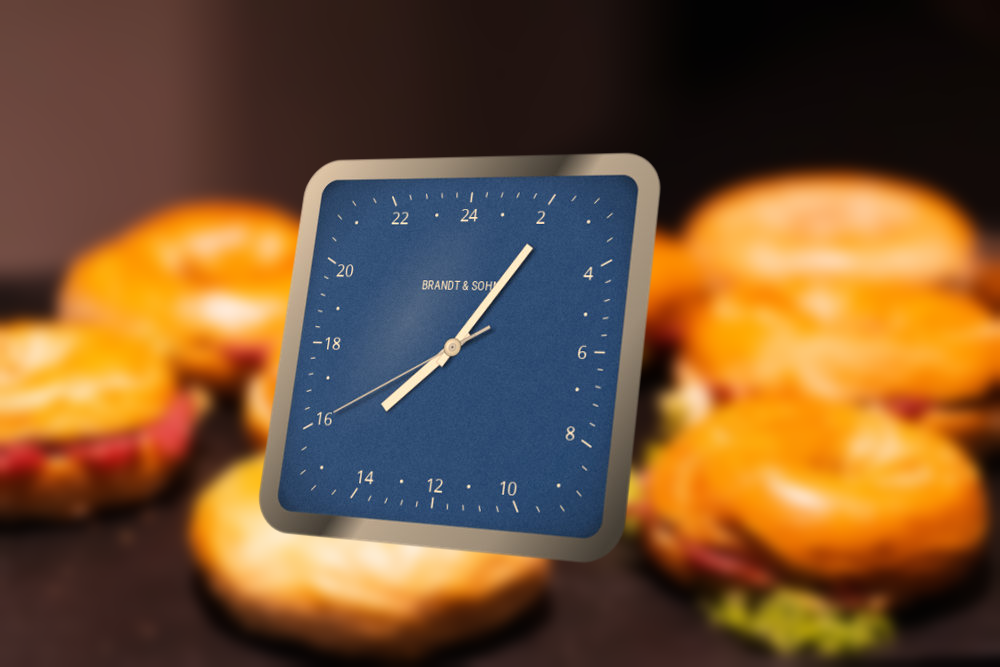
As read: h=15 m=5 s=40
